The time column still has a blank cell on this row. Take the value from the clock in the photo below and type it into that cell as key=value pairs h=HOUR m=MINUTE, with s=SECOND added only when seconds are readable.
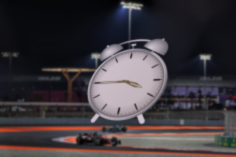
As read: h=3 m=45
